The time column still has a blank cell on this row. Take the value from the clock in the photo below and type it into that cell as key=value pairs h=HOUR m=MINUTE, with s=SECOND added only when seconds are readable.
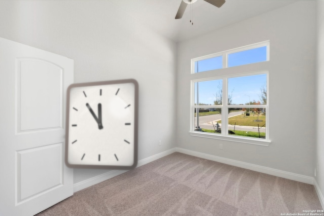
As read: h=11 m=54
